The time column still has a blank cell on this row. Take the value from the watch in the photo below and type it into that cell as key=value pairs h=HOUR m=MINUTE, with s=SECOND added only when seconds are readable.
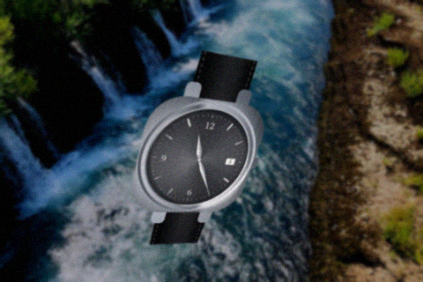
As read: h=11 m=25
